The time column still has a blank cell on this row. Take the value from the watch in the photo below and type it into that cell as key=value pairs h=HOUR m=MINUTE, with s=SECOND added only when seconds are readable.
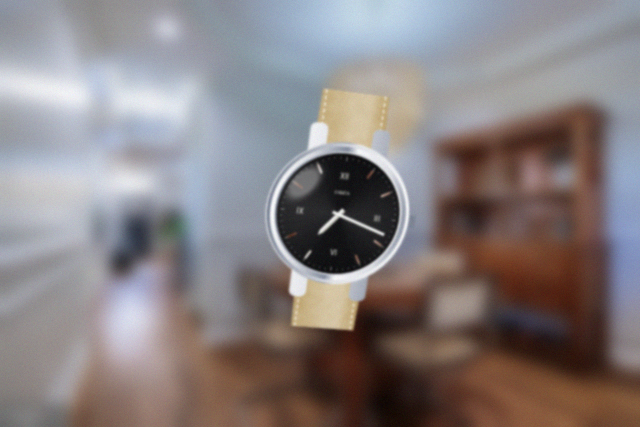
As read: h=7 m=18
